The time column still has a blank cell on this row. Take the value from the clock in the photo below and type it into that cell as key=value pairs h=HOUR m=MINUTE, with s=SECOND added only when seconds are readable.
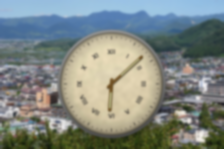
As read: h=6 m=8
